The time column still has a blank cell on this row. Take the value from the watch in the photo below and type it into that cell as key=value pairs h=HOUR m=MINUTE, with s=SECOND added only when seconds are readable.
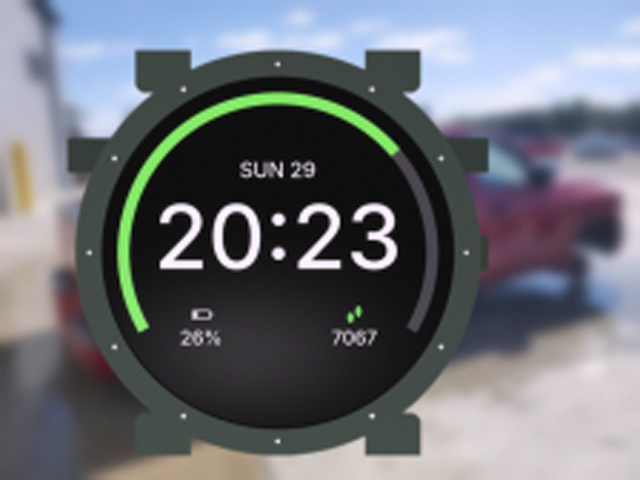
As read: h=20 m=23
